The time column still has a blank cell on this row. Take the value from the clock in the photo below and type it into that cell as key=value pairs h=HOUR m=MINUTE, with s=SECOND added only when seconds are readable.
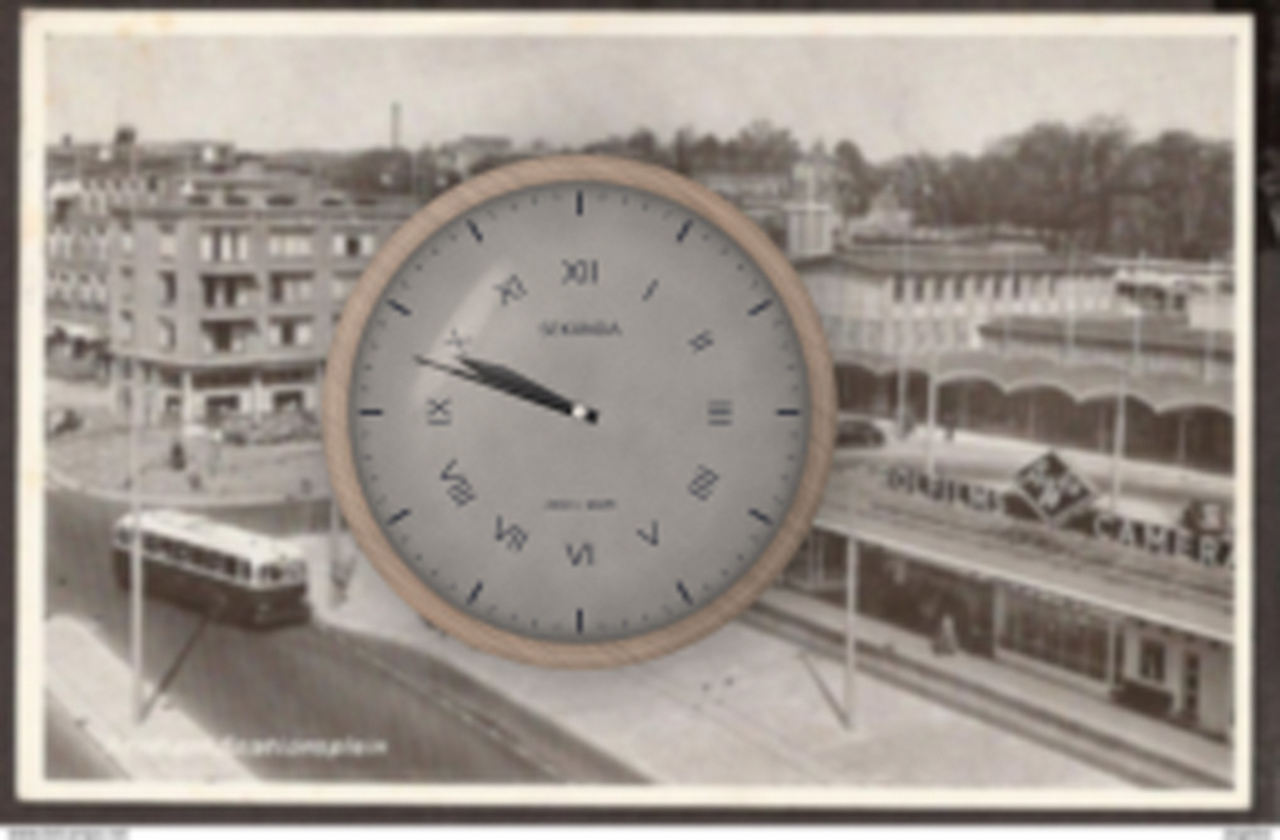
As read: h=9 m=48
